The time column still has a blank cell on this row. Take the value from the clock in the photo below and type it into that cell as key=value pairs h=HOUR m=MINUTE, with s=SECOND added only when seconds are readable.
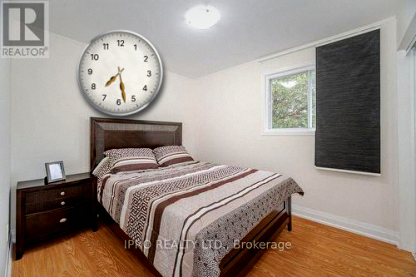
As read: h=7 m=28
